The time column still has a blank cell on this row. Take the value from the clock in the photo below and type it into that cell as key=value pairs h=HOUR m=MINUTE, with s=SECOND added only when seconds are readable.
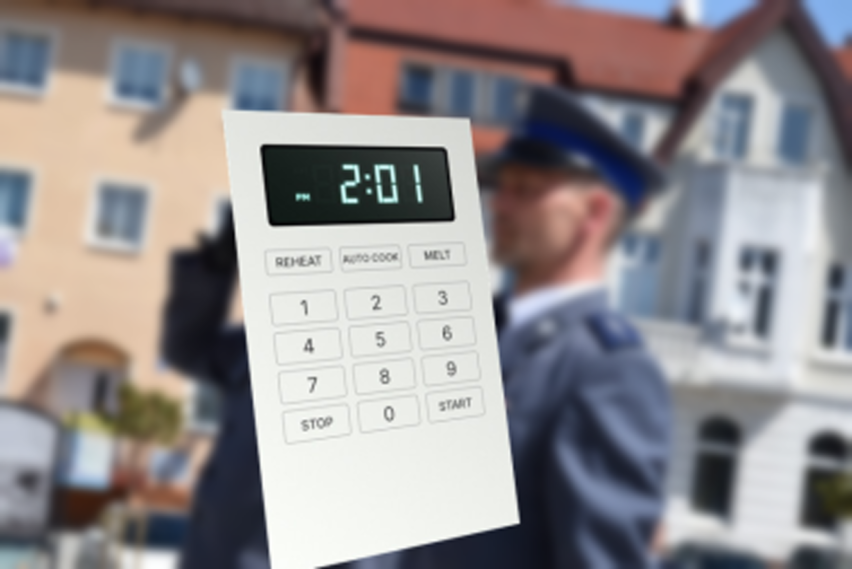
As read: h=2 m=1
